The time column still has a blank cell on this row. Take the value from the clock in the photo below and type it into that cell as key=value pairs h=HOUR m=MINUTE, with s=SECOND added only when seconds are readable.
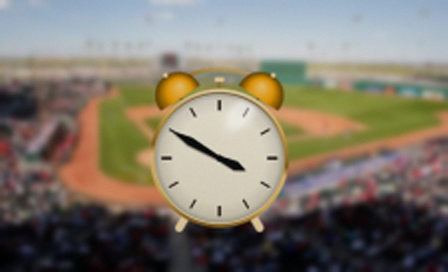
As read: h=3 m=50
